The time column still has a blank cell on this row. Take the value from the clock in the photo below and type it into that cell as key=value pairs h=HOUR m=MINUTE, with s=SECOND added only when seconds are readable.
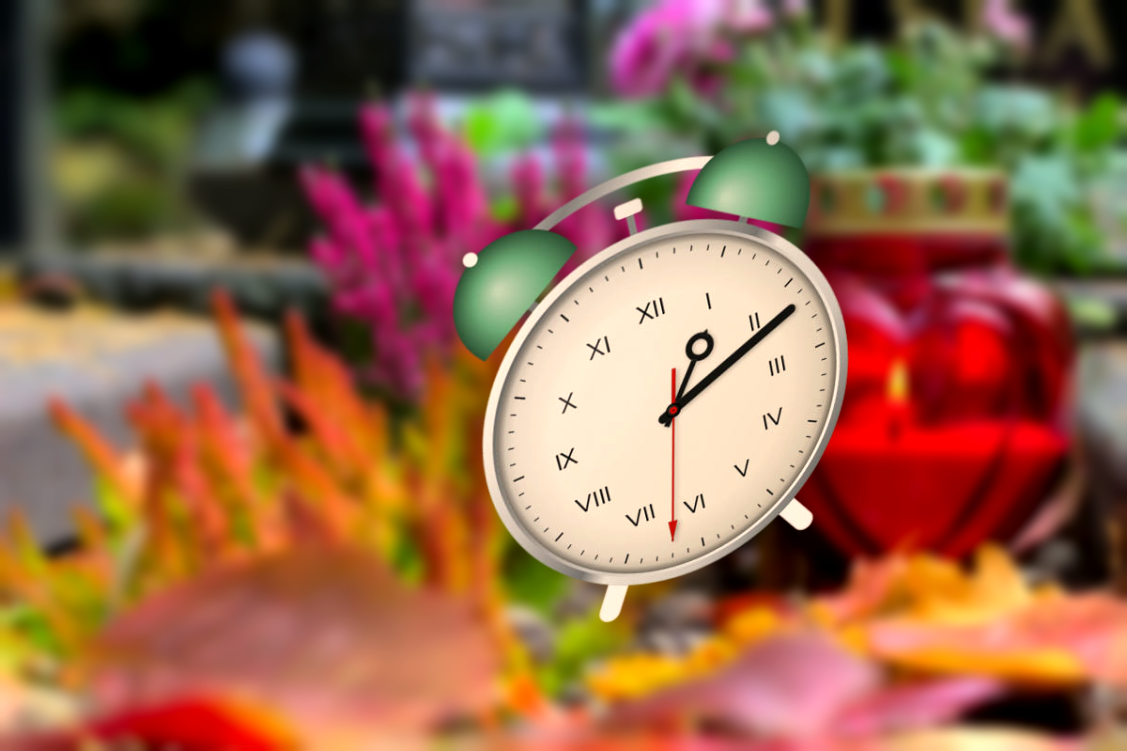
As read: h=1 m=11 s=32
